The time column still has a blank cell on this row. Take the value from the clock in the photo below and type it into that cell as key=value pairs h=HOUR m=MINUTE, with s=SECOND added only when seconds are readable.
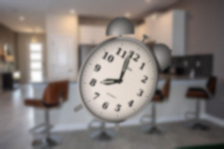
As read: h=7 m=58
